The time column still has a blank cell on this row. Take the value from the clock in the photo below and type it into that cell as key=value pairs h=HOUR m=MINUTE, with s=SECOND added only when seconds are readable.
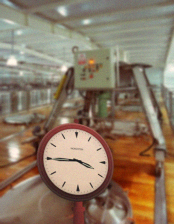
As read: h=3 m=45
